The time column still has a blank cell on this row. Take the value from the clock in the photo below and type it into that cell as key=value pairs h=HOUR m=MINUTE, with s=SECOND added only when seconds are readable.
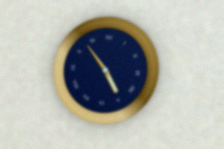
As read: h=4 m=53
